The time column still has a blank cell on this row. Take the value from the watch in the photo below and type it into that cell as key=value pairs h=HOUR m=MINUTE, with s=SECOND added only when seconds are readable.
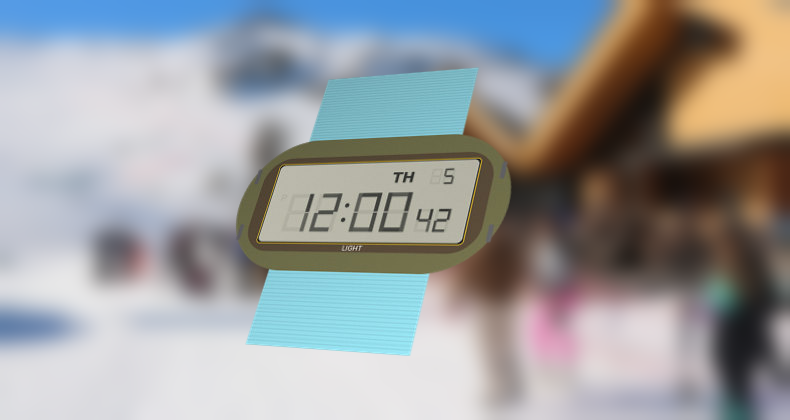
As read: h=12 m=0 s=42
